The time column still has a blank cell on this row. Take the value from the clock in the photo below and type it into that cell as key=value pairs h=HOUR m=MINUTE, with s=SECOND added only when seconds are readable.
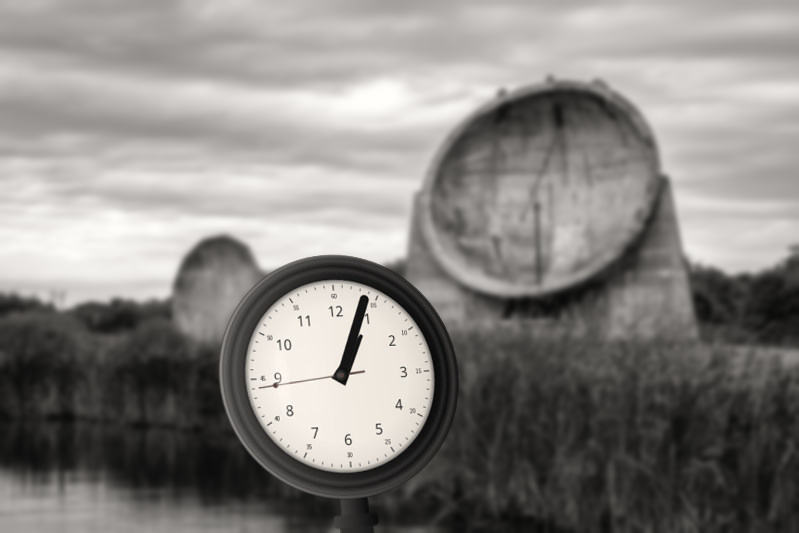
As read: h=1 m=3 s=44
